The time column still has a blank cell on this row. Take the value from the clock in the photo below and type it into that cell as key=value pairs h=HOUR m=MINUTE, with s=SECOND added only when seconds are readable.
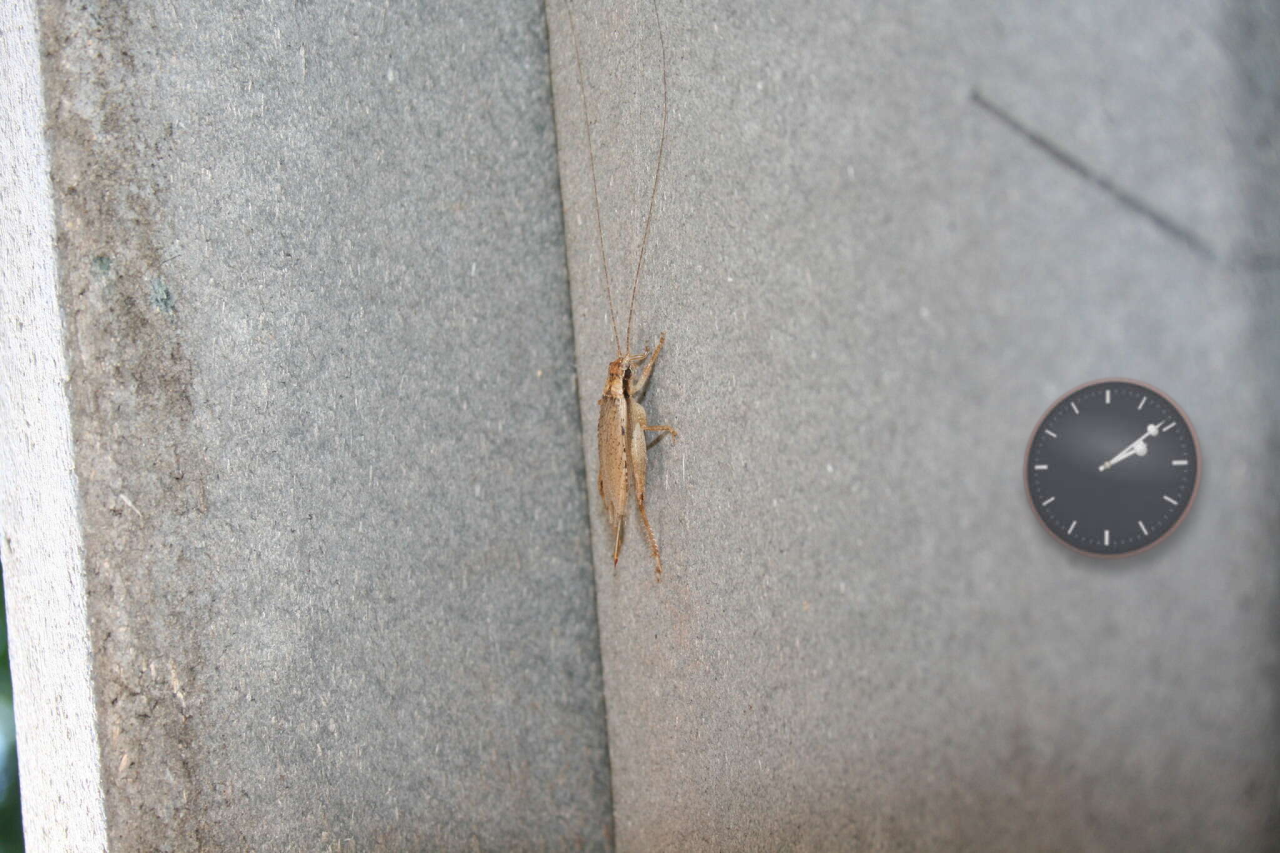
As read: h=2 m=9
